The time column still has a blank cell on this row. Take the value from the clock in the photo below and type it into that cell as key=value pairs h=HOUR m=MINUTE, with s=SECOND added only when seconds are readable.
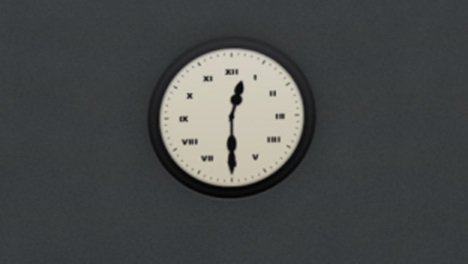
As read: h=12 m=30
